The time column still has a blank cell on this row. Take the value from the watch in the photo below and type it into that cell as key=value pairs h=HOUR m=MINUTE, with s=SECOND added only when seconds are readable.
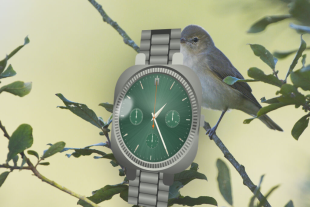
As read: h=1 m=25
